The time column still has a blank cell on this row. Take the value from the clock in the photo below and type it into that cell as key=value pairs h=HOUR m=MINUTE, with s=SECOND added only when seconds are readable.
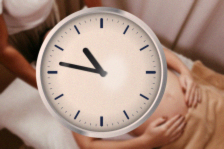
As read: h=10 m=47
